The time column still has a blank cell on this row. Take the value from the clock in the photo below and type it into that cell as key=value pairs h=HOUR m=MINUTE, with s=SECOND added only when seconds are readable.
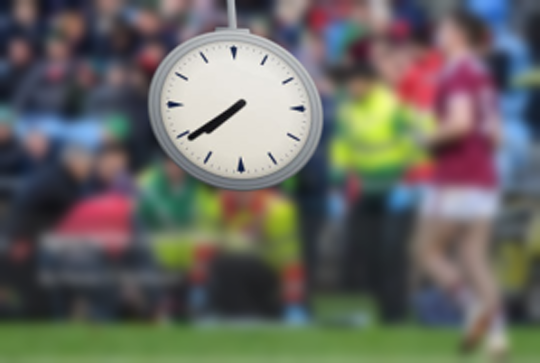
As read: h=7 m=39
